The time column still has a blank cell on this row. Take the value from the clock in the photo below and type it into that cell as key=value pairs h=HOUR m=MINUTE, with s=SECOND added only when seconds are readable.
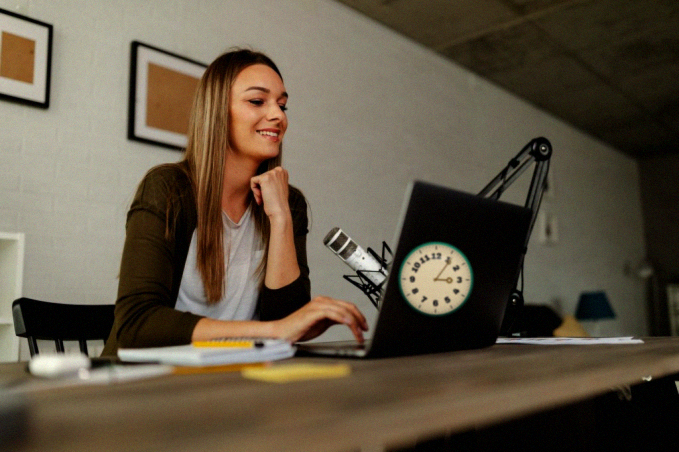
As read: h=3 m=6
